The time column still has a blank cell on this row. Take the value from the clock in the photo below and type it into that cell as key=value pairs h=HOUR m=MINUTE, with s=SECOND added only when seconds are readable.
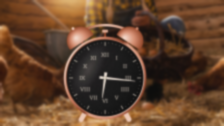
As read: h=6 m=16
